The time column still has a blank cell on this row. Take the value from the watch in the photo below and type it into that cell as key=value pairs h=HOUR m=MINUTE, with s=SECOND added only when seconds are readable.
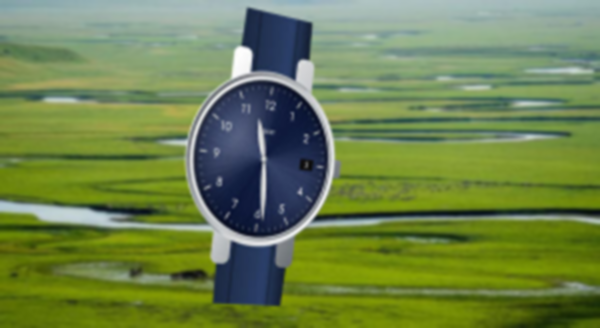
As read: h=11 m=29
